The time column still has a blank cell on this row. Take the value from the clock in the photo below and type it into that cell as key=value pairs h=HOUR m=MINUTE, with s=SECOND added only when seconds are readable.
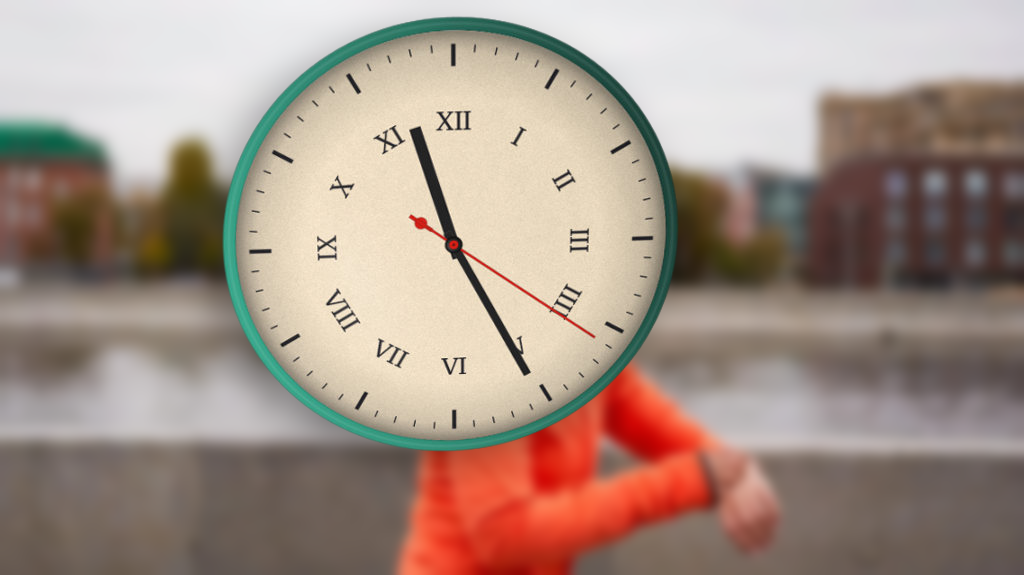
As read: h=11 m=25 s=21
